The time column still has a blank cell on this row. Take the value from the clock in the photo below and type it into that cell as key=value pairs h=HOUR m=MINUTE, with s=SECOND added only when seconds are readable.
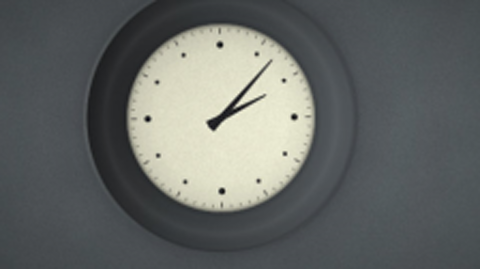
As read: h=2 m=7
